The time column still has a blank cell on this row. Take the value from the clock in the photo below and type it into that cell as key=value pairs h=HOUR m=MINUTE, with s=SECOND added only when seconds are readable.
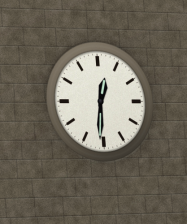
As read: h=12 m=31
